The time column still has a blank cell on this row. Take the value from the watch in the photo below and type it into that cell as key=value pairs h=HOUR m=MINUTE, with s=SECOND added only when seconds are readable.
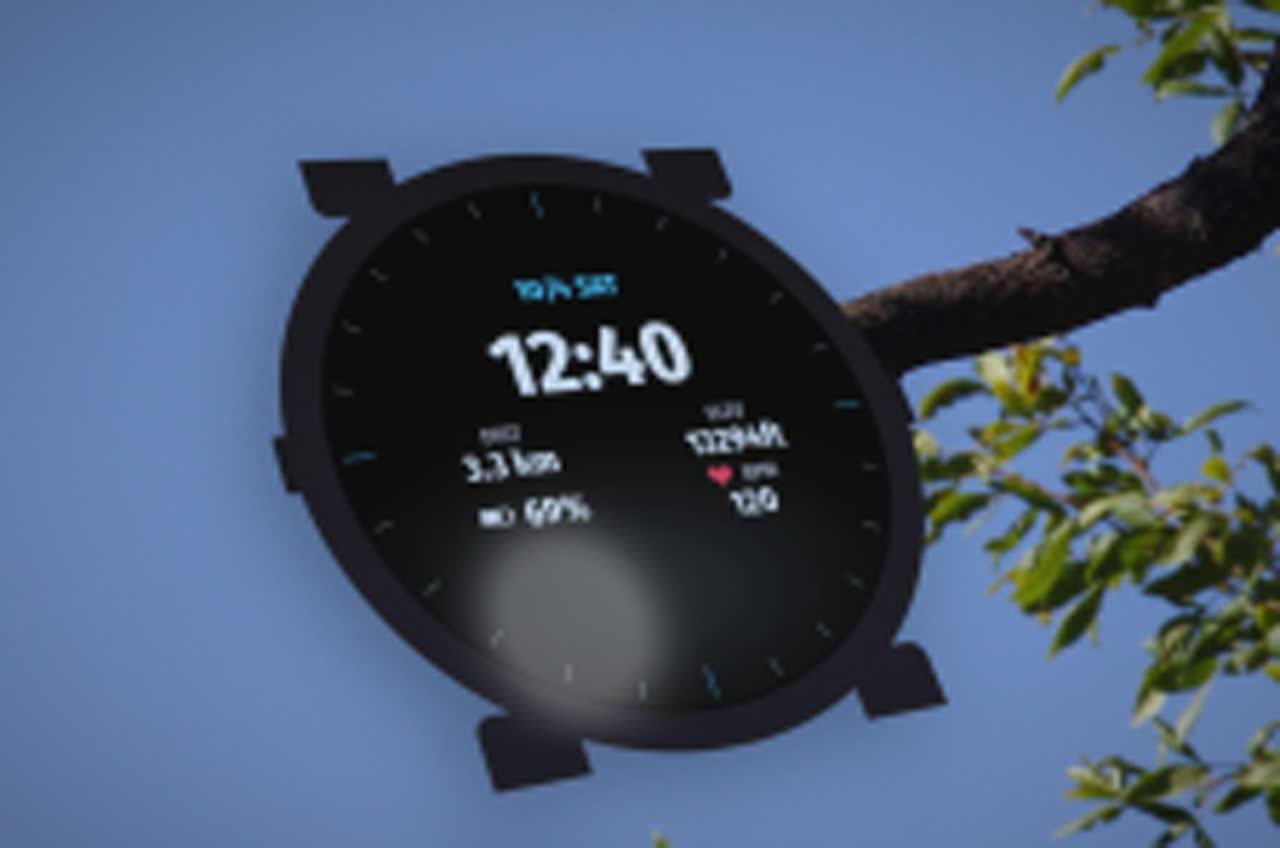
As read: h=12 m=40
